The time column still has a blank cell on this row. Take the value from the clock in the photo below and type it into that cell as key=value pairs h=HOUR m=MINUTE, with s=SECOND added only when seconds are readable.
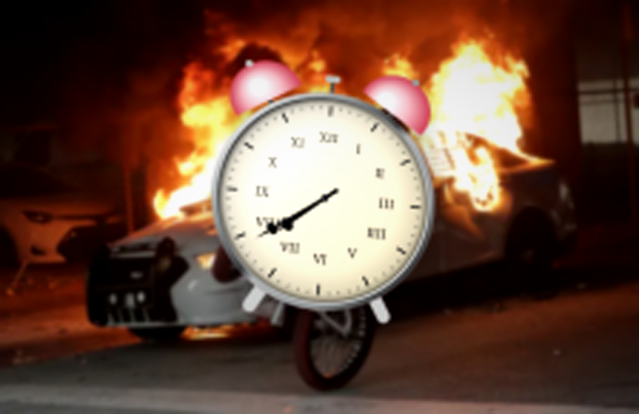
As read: h=7 m=39
